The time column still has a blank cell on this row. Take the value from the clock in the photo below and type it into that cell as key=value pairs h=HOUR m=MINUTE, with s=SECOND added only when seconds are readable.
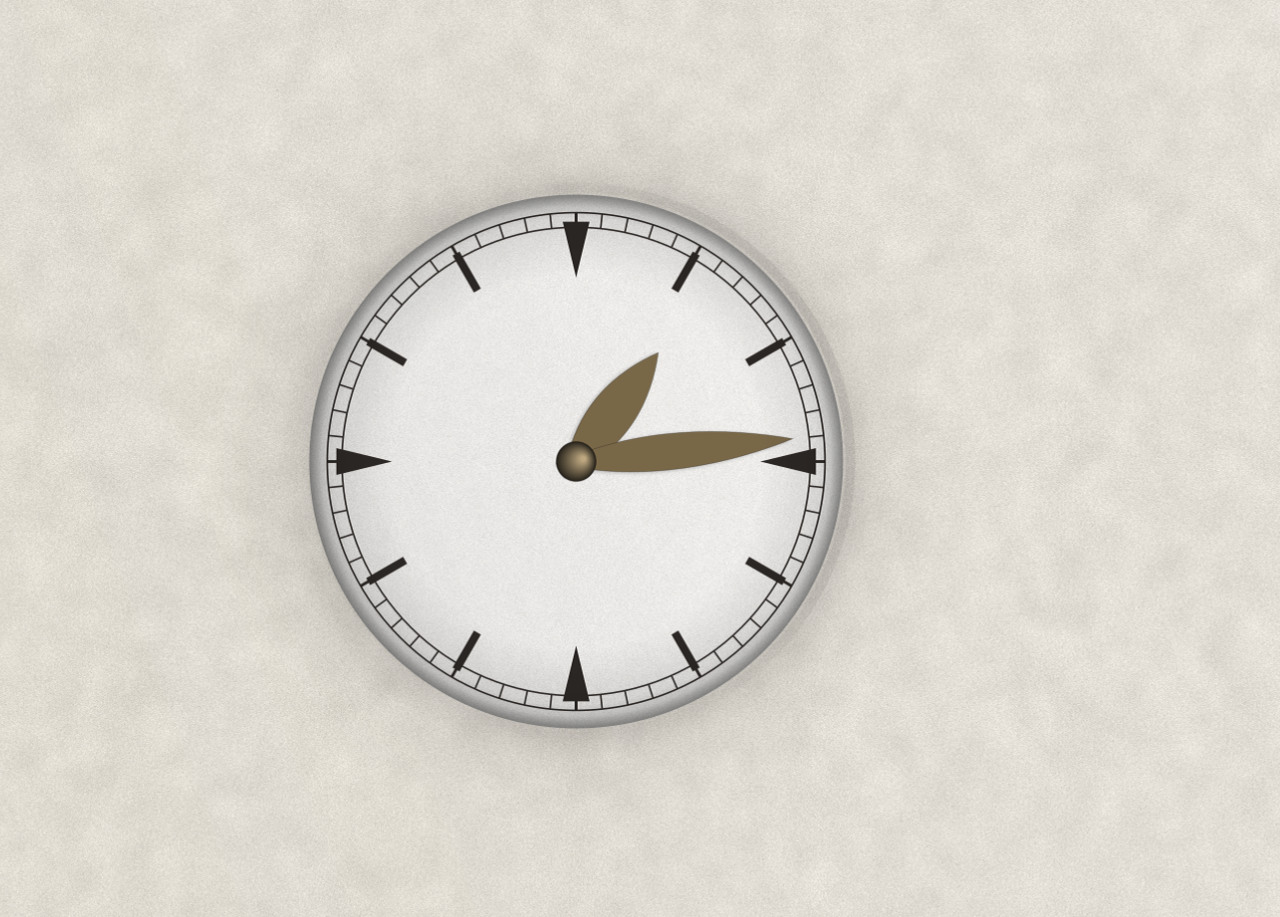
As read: h=1 m=14
